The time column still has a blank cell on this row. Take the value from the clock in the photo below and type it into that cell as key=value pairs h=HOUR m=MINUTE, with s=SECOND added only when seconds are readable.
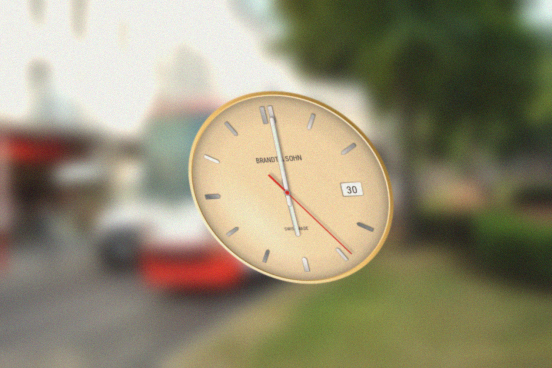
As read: h=6 m=0 s=24
